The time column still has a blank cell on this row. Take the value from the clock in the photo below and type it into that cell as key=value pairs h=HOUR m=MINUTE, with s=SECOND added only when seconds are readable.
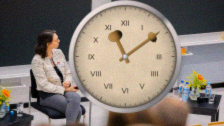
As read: h=11 m=9
